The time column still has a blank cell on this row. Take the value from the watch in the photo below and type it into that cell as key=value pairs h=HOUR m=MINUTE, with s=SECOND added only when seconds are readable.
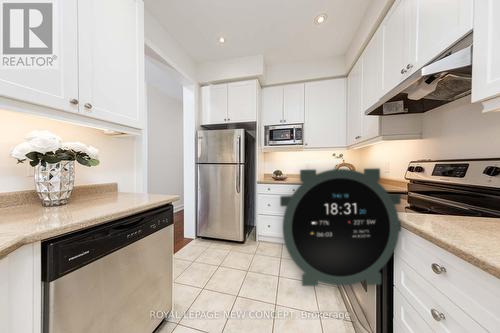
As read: h=18 m=31
